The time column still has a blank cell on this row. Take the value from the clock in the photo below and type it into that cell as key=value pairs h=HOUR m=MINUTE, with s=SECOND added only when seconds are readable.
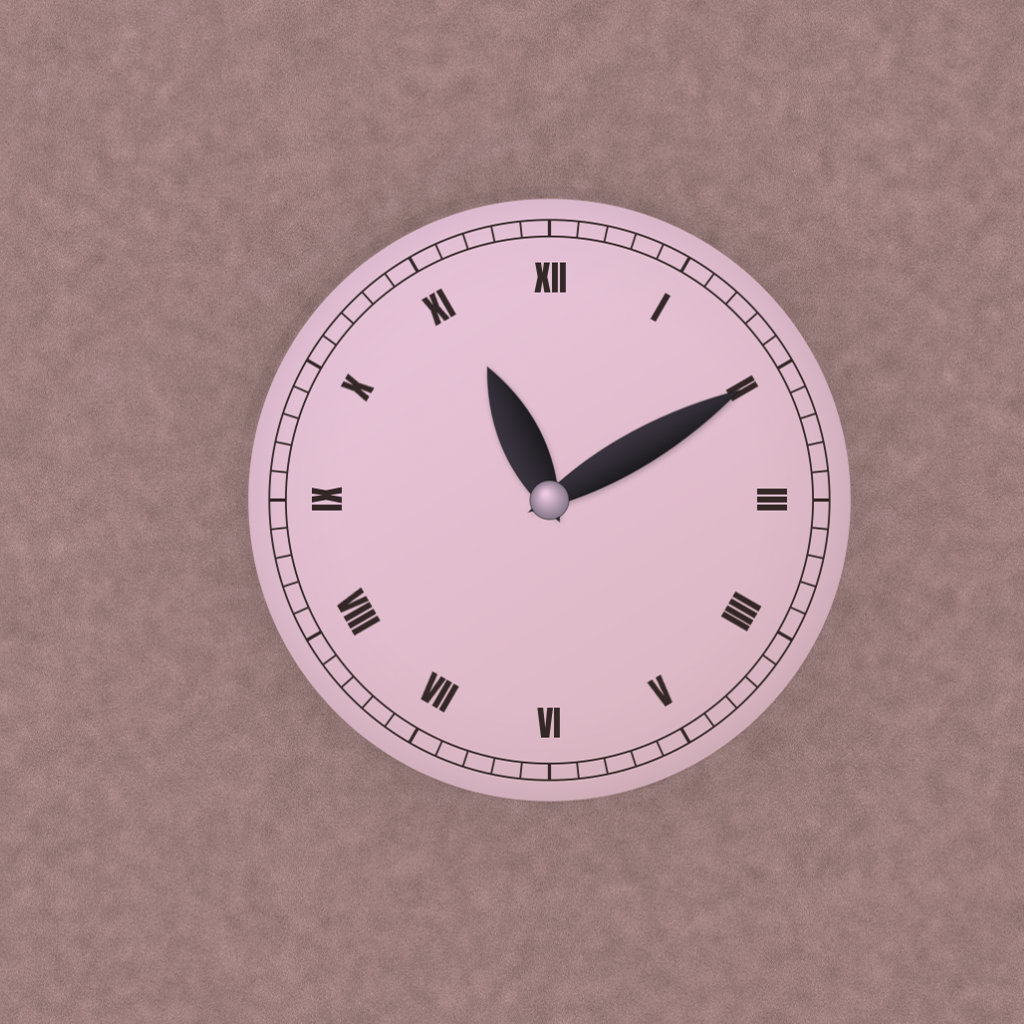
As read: h=11 m=10
